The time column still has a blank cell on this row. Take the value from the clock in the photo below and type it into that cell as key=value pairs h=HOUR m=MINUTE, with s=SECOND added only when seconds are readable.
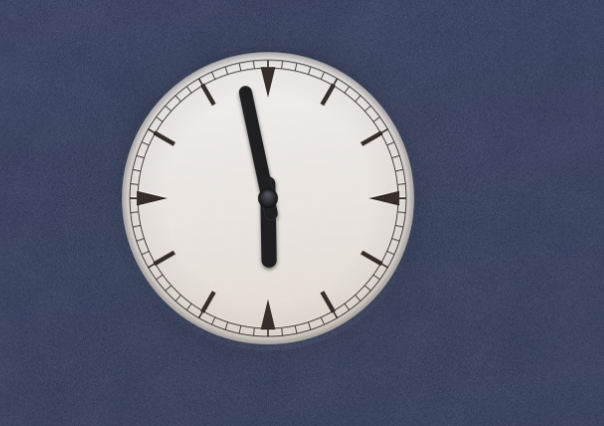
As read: h=5 m=58
